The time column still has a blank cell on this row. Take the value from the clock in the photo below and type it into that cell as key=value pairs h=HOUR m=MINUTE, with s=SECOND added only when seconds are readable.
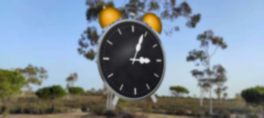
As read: h=3 m=4
